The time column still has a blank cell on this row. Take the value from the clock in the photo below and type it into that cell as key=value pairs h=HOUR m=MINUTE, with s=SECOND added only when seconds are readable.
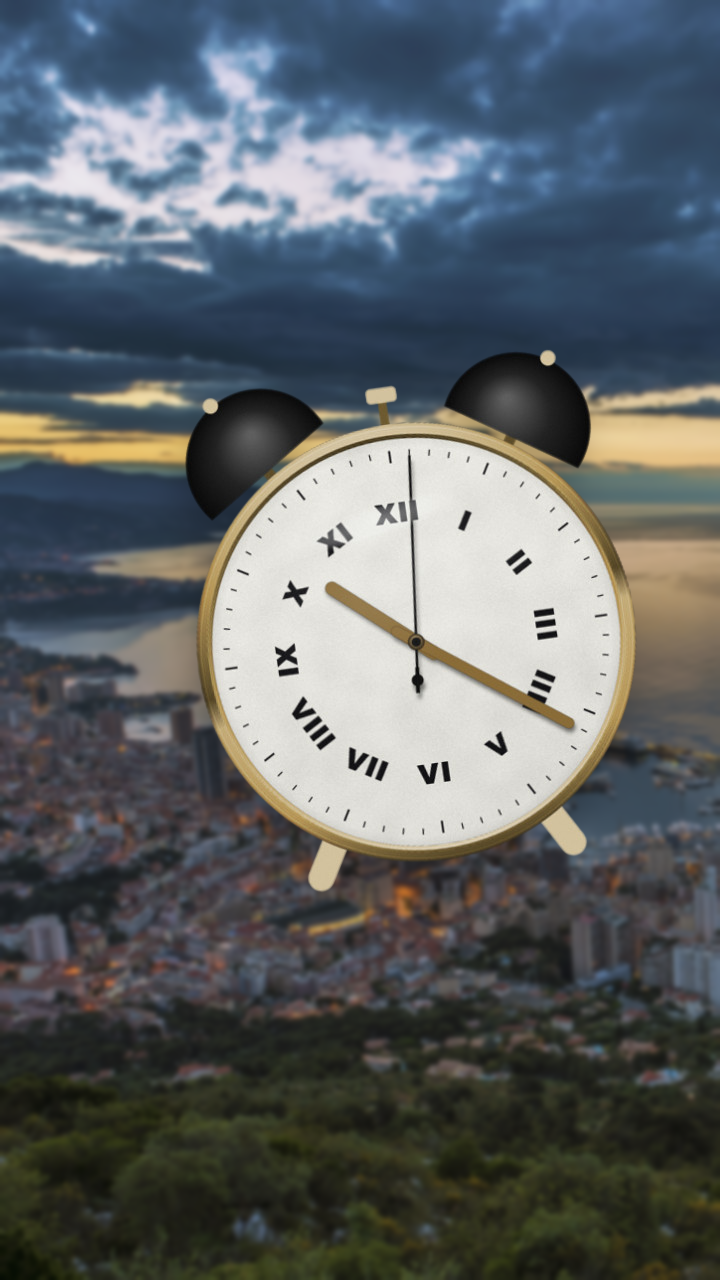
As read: h=10 m=21 s=1
